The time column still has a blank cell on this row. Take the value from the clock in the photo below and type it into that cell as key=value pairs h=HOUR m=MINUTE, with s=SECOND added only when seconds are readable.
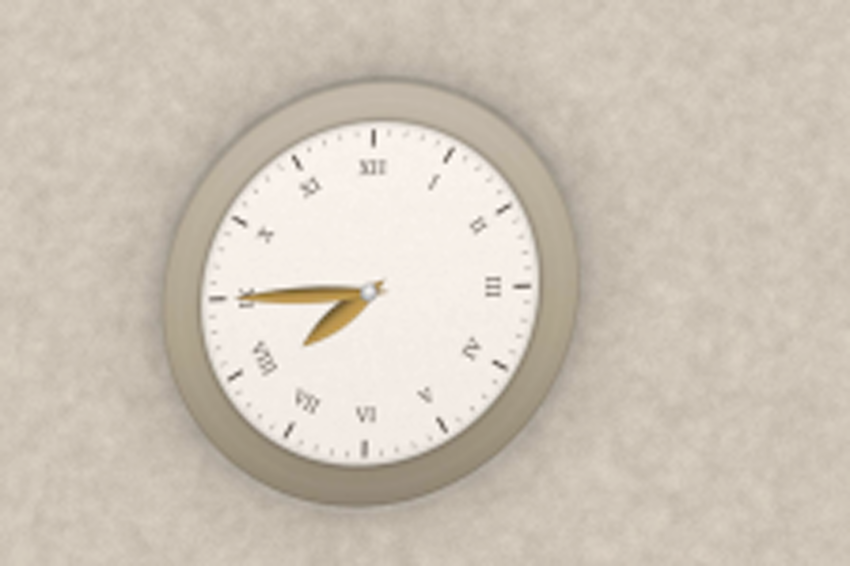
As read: h=7 m=45
